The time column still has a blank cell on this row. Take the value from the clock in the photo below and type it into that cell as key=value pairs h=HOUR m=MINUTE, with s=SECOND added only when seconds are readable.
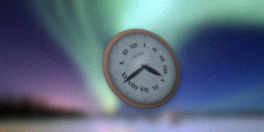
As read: h=4 m=43
